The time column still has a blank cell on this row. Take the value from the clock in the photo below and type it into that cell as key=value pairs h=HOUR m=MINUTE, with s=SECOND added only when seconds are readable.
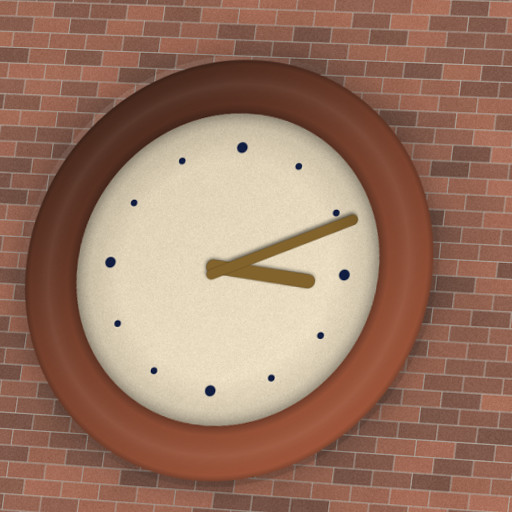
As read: h=3 m=11
